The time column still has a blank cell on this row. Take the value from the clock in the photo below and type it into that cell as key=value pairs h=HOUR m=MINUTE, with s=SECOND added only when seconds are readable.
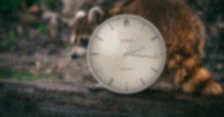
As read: h=2 m=16
